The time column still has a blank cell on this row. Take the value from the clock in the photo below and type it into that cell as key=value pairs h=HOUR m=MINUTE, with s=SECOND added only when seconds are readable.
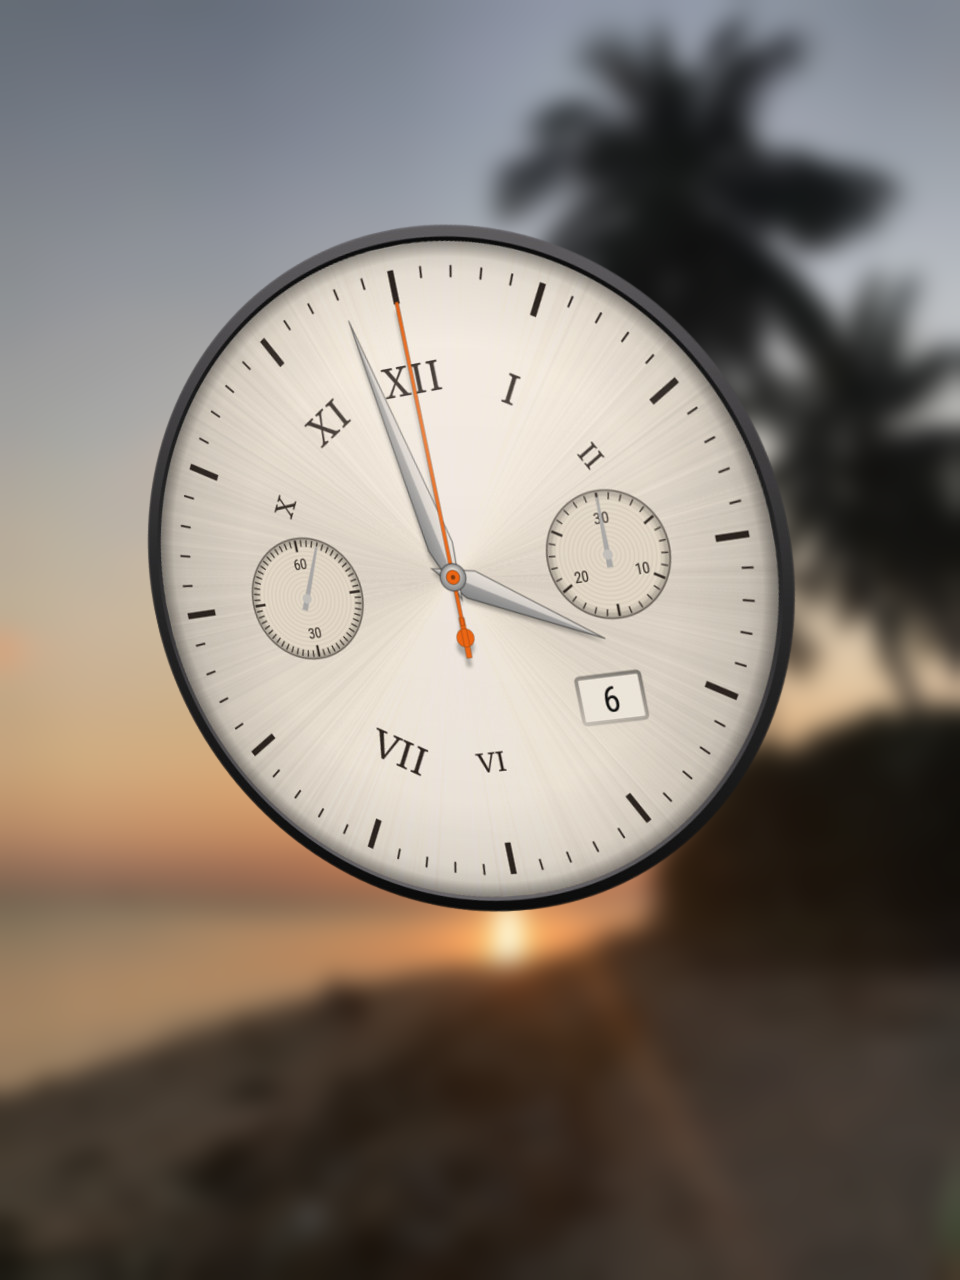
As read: h=3 m=58 s=4
